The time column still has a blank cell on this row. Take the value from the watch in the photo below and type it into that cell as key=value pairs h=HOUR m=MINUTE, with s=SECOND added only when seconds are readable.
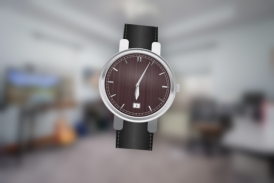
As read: h=6 m=4
